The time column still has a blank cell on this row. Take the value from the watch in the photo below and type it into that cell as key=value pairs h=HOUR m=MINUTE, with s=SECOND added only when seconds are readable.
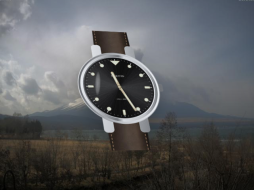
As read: h=11 m=26
